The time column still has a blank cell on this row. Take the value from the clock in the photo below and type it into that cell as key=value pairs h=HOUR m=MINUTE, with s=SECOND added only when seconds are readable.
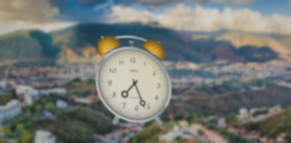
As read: h=7 m=27
